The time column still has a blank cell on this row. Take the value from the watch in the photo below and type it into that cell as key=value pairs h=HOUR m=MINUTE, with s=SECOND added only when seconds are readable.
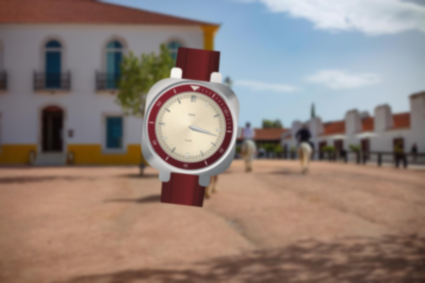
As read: h=3 m=17
